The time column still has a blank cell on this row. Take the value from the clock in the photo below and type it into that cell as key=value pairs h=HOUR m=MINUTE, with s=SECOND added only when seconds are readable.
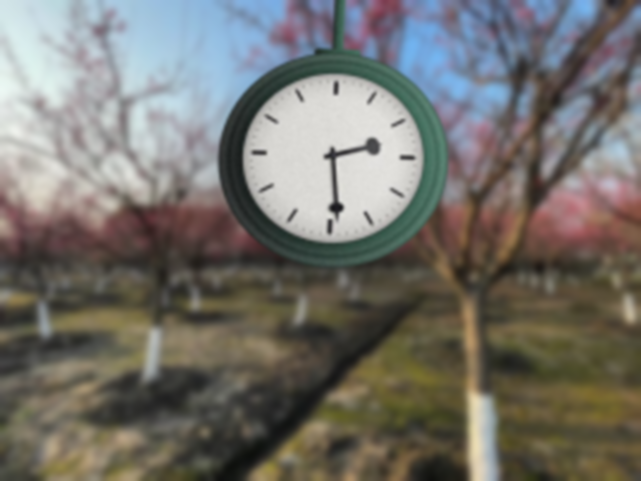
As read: h=2 m=29
